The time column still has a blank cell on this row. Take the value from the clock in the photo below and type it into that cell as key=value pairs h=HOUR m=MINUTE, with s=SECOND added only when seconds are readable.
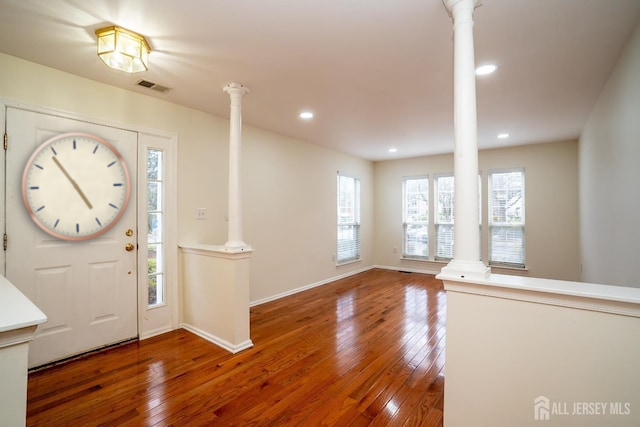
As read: h=4 m=54
